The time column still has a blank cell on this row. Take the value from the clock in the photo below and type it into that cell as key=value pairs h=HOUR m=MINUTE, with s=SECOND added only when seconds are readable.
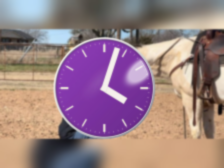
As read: h=4 m=3
